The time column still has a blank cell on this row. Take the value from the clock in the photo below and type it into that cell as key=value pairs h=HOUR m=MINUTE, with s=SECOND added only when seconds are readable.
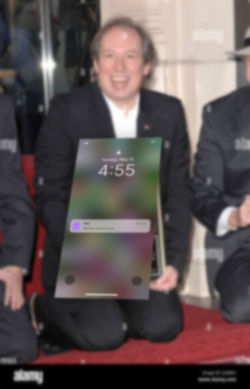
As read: h=4 m=55
